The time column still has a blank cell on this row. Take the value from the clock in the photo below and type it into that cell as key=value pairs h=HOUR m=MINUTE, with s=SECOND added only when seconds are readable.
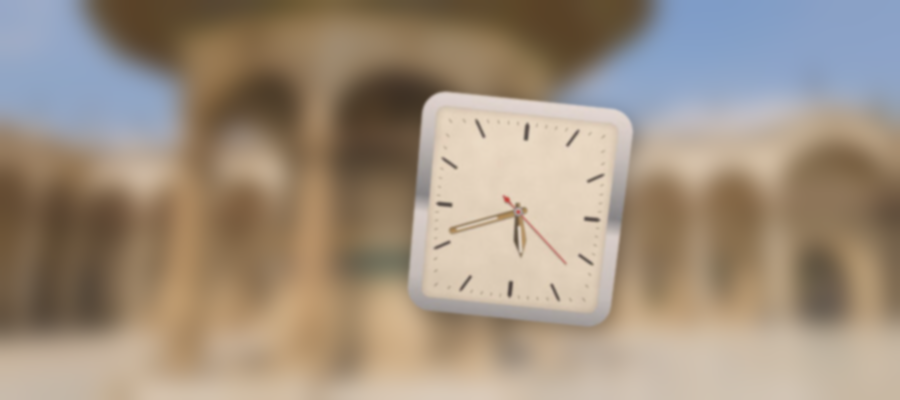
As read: h=5 m=41 s=22
